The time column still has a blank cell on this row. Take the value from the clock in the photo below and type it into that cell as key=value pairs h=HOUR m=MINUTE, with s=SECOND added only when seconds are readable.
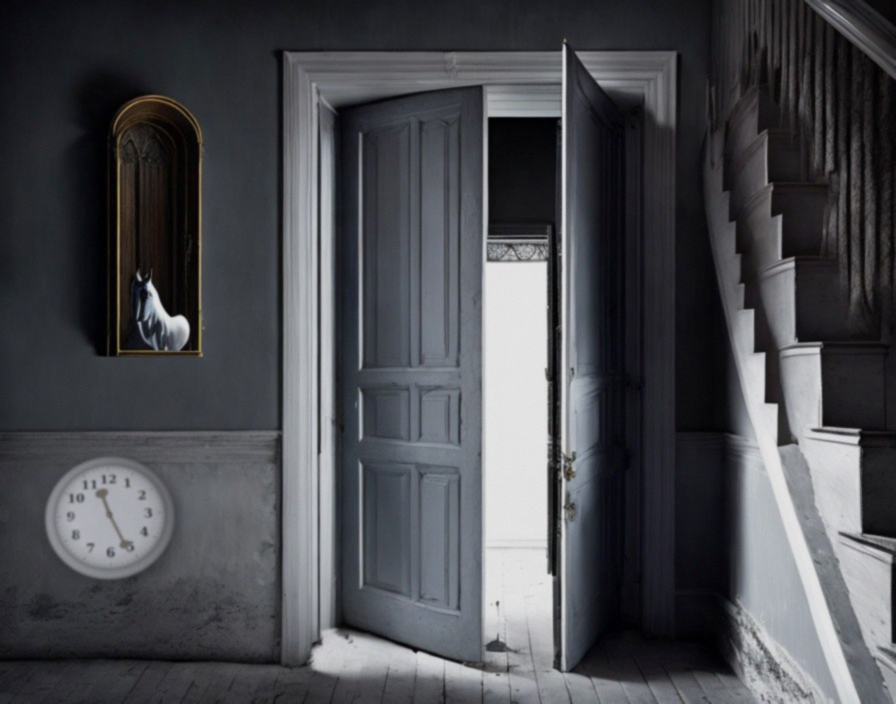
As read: h=11 m=26
